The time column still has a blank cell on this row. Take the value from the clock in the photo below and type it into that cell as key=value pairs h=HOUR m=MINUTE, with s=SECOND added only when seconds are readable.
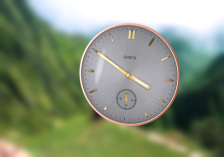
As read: h=3 m=50
